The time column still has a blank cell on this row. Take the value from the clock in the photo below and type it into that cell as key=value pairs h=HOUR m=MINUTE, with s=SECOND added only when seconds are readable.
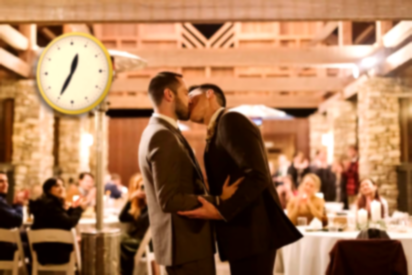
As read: h=12 m=35
